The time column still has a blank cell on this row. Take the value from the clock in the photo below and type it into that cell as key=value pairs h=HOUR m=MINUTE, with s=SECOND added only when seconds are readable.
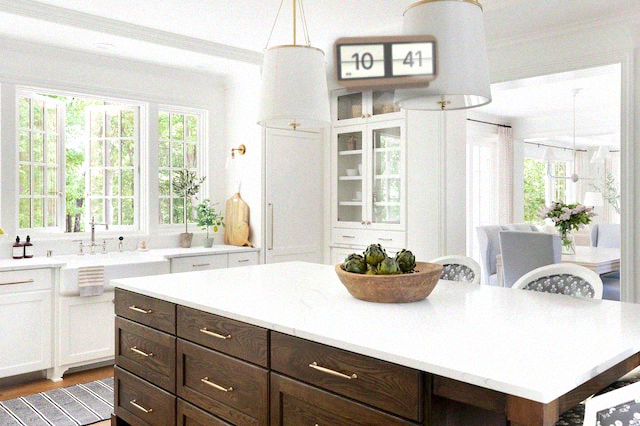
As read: h=10 m=41
